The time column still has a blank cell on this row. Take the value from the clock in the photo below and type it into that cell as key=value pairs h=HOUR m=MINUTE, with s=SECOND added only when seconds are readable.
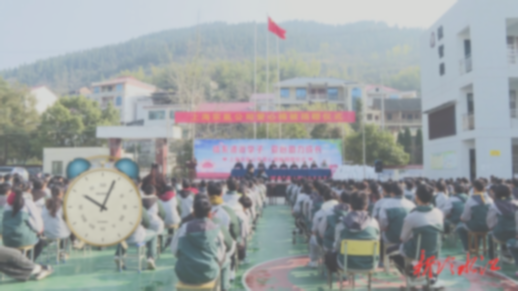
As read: h=10 m=4
